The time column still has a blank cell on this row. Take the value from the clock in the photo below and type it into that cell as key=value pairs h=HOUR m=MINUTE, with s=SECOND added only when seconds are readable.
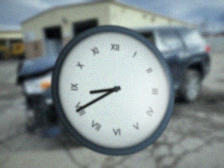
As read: h=8 m=40
